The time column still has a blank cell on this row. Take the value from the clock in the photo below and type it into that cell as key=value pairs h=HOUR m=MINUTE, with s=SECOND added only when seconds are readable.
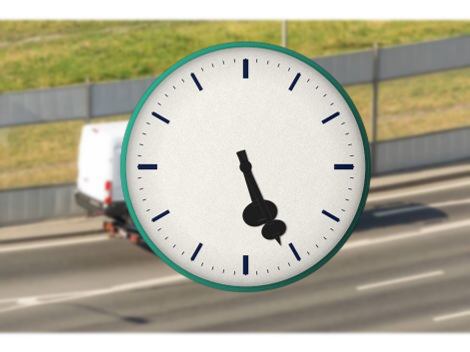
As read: h=5 m=26
